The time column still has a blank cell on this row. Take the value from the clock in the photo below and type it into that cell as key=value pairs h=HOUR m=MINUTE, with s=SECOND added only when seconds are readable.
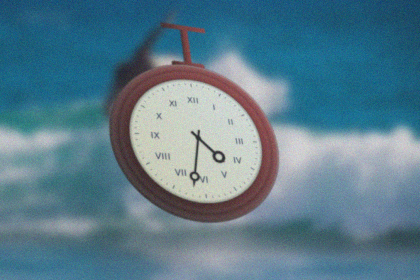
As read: h=4 m=32
